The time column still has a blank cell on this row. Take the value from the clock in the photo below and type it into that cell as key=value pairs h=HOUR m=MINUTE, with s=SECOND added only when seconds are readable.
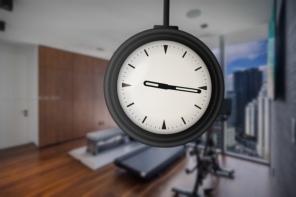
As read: h=9 m=16
